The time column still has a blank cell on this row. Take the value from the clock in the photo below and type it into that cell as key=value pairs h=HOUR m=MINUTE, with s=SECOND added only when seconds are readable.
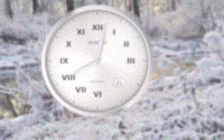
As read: h=8 m=2
